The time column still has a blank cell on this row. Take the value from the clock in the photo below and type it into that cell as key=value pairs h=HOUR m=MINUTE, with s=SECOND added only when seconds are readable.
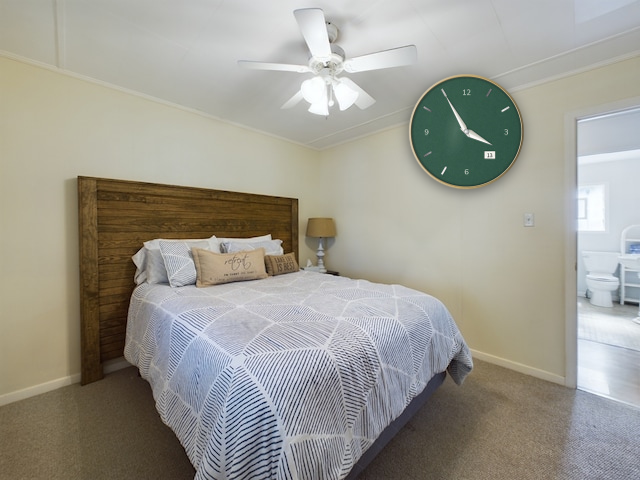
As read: h=3 m=55
